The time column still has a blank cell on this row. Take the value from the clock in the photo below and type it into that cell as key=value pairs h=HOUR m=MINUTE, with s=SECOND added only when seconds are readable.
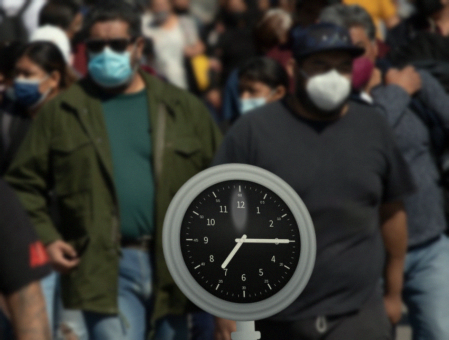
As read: h=7 m=15
